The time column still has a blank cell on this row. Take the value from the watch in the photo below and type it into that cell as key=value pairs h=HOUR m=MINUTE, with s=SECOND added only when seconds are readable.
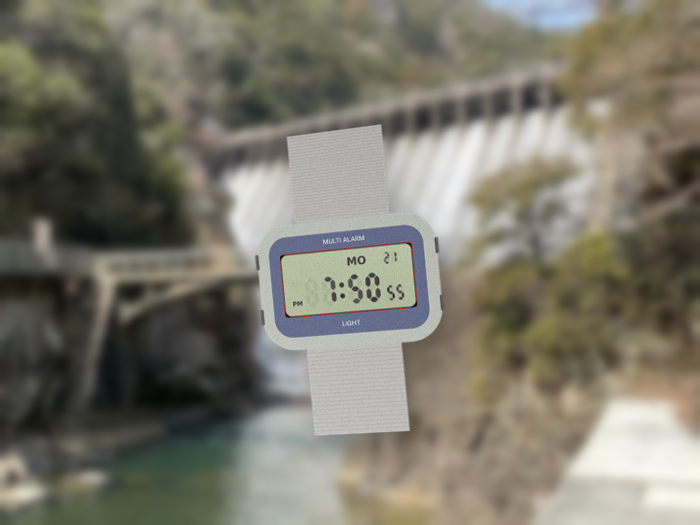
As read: h=7 m=50 s=55
